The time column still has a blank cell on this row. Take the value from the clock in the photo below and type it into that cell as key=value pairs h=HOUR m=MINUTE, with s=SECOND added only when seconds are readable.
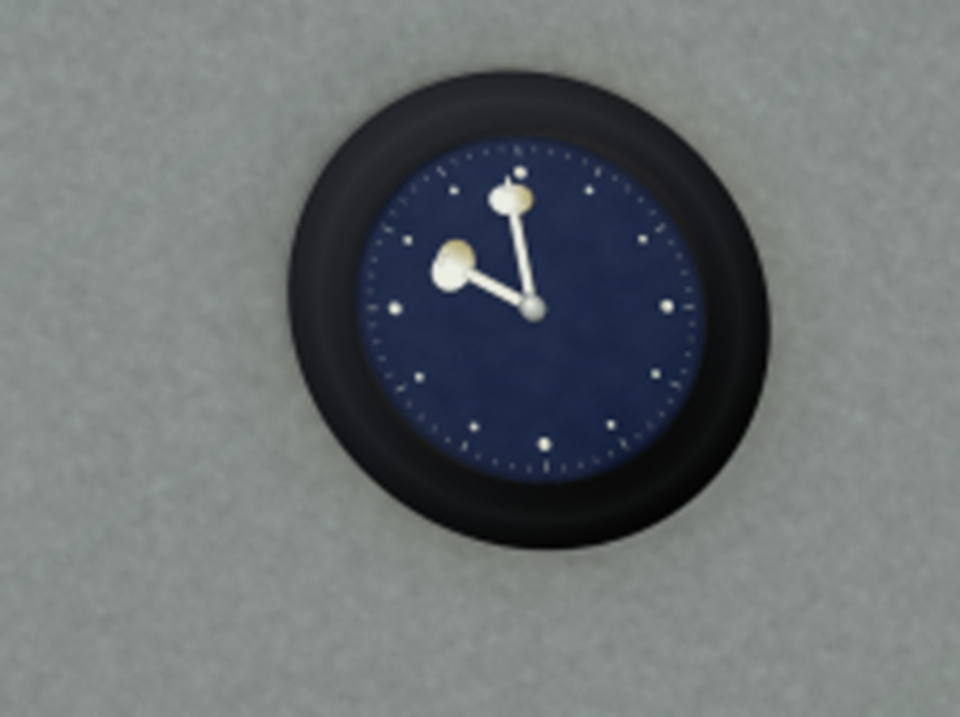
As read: h=9 m=59
